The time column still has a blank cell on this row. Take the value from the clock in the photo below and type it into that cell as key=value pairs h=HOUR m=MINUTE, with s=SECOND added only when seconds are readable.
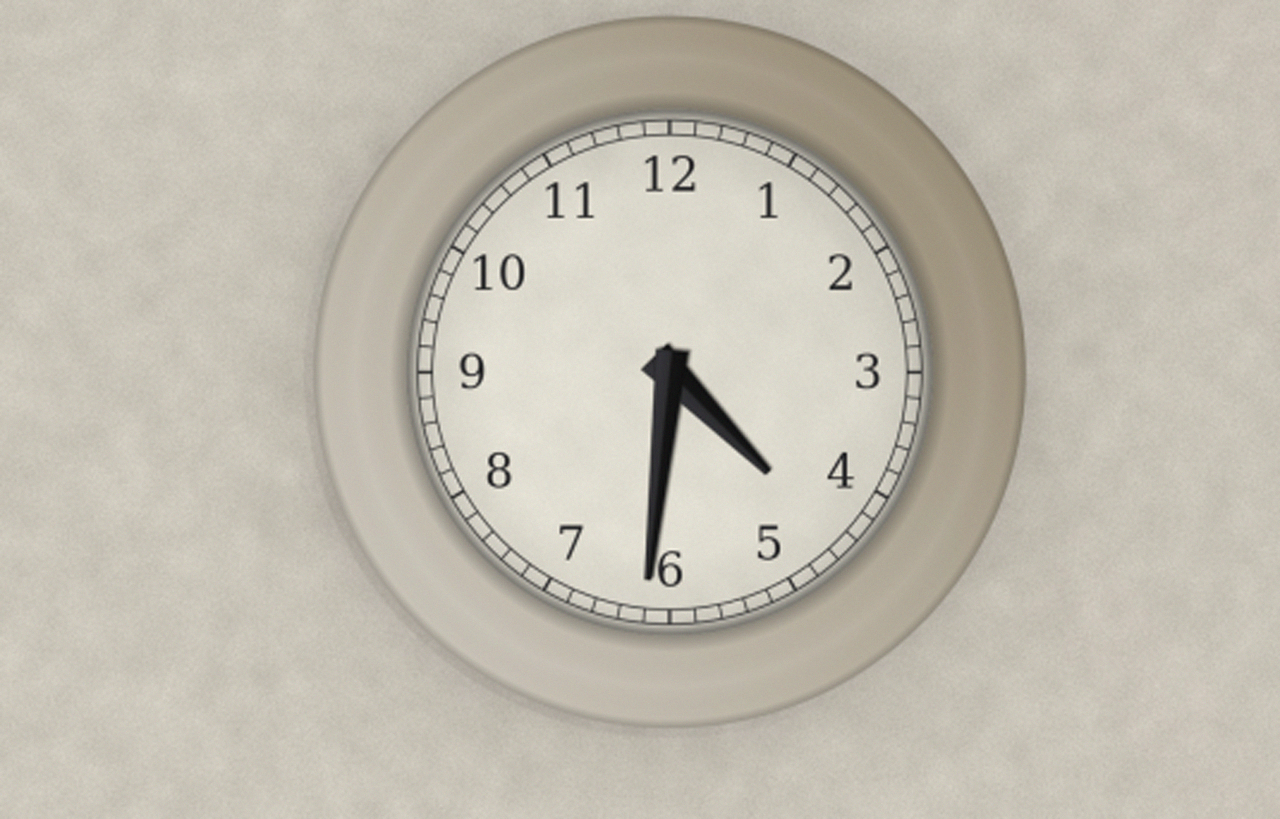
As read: h=4 m=31
